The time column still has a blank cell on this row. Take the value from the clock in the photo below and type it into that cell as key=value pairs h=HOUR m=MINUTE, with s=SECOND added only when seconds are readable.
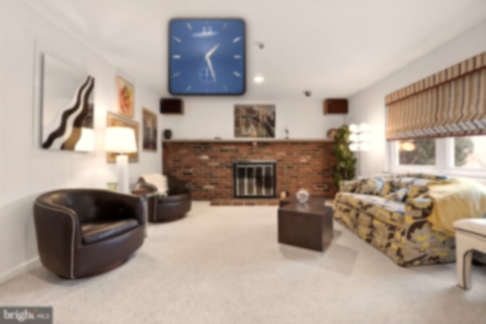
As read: h=1 m=27
